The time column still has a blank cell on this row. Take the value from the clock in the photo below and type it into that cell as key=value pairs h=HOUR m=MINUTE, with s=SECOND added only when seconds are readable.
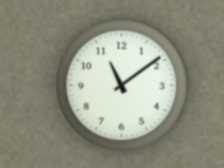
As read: h=11 m=9
